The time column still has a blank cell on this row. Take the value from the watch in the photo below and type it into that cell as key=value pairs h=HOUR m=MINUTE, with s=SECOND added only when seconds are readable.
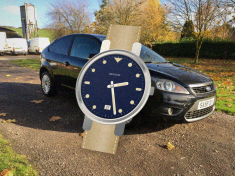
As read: h=2 m=27
